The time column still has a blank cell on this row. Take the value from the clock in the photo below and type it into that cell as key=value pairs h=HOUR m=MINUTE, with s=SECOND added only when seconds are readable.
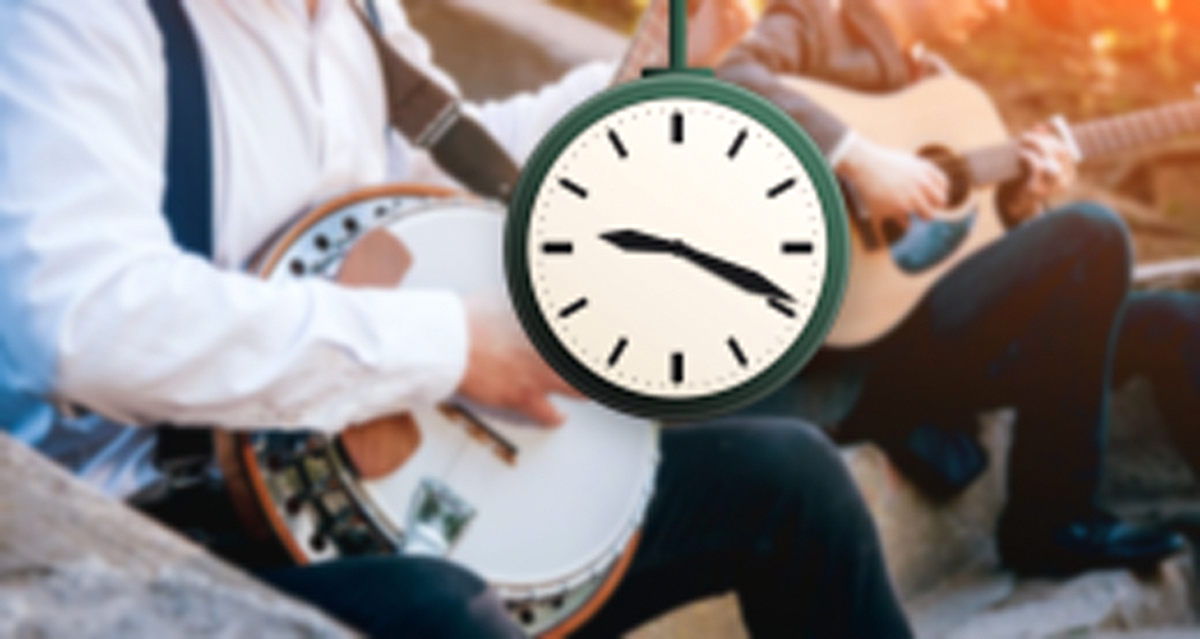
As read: h=9 m=19
